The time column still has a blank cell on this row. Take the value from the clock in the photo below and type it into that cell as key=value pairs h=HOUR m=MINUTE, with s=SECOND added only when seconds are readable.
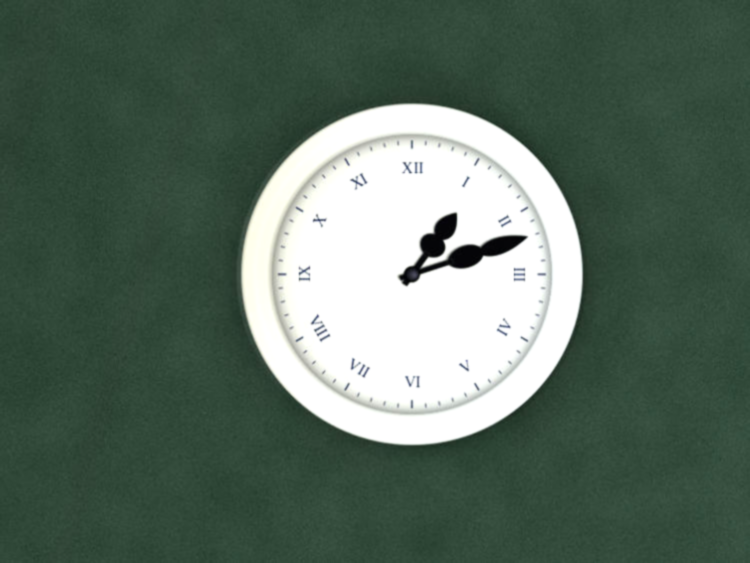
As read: h=1 m=12
